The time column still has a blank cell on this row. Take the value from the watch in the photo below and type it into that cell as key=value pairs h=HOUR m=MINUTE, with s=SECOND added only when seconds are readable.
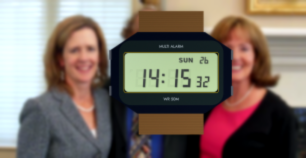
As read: h=14 m=15 s=32
